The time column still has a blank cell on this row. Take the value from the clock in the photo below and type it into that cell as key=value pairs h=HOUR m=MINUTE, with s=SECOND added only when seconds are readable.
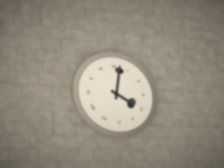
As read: h=4 m=2
